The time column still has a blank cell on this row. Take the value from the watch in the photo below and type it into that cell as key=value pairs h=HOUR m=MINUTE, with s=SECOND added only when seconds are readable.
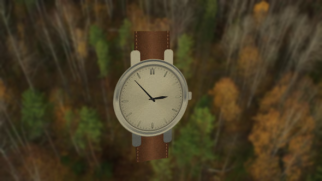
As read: h=2 m=53
